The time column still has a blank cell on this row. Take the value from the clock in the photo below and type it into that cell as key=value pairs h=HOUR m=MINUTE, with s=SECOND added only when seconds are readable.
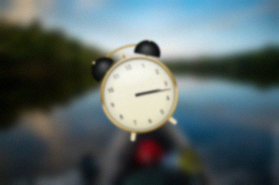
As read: h=3 m=17
